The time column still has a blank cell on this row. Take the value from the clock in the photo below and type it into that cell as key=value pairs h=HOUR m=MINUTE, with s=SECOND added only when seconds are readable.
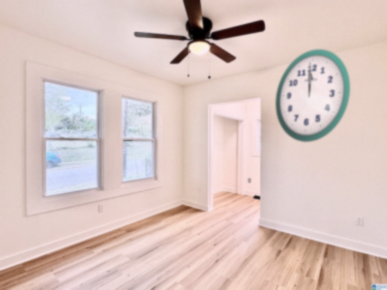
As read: h=11 m=59
